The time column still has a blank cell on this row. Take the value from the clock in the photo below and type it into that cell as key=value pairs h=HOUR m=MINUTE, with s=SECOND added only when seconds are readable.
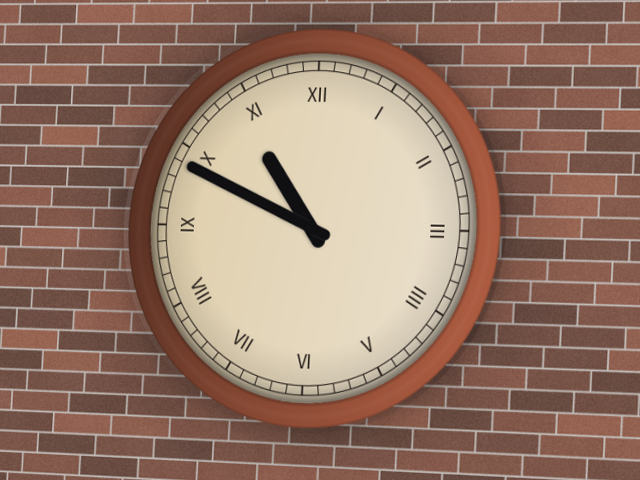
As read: h=10 m=49
